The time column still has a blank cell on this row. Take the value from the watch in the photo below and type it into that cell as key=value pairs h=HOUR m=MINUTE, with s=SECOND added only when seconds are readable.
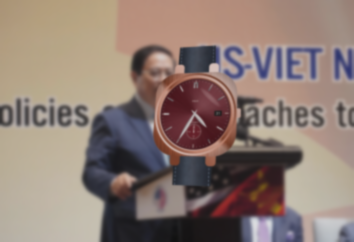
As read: h=4 m=35
